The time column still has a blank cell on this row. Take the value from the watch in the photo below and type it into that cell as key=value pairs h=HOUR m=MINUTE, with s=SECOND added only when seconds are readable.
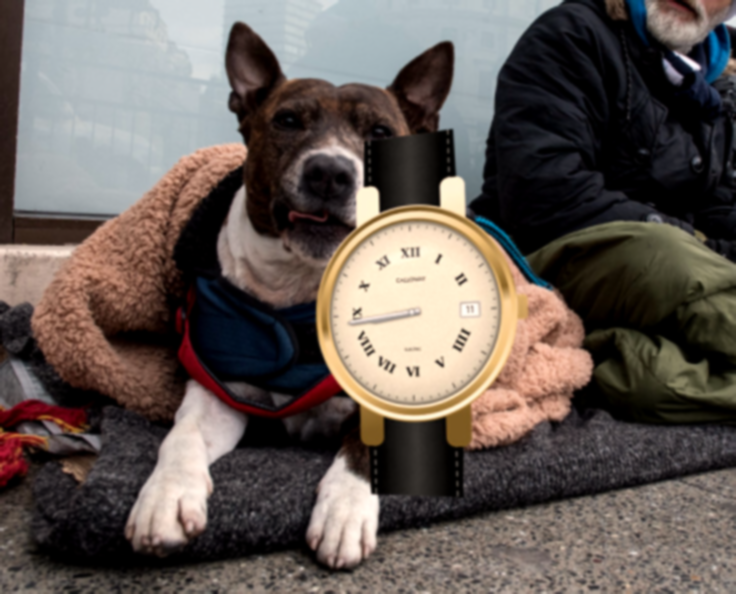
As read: h=8 m=44
